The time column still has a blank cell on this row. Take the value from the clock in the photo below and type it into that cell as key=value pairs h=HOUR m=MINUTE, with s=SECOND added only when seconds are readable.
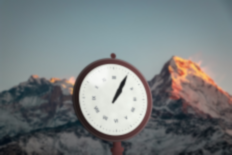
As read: h=1 m=5
